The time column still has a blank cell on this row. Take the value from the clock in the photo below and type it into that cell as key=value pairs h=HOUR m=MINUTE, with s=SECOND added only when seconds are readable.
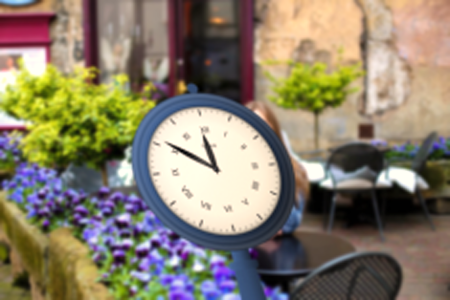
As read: h=11 m=51
